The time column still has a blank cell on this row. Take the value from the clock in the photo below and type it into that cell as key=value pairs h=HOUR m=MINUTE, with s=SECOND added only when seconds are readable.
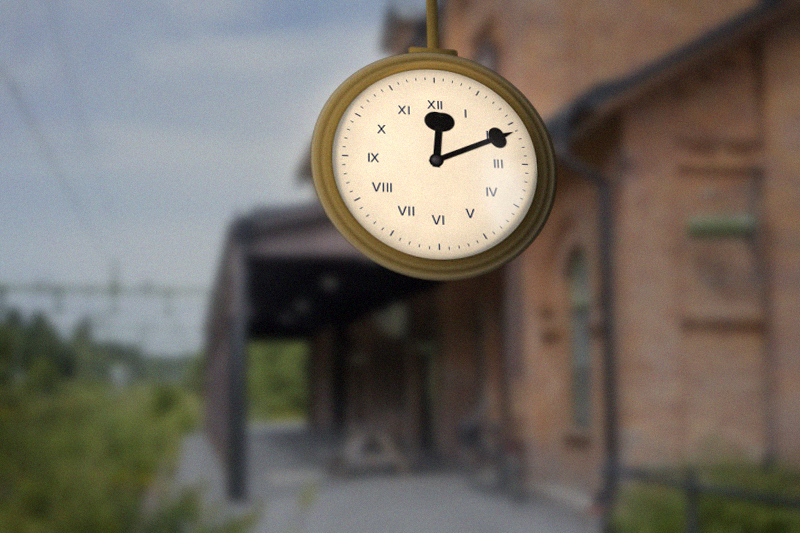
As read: h=12 m=11
